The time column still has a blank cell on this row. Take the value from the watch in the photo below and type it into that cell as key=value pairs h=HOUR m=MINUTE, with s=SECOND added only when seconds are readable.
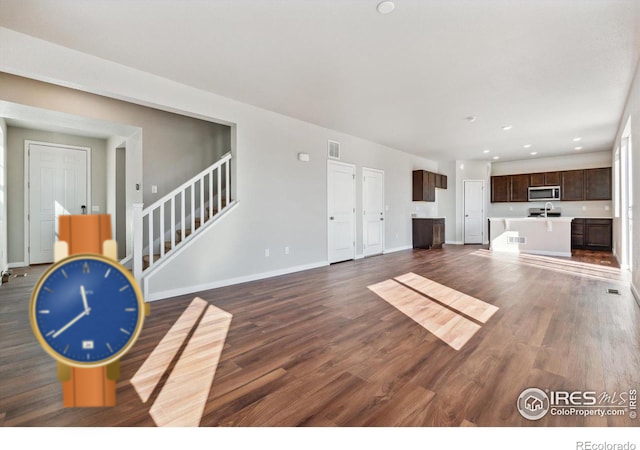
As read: h=11 m=39
